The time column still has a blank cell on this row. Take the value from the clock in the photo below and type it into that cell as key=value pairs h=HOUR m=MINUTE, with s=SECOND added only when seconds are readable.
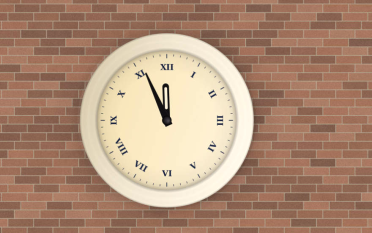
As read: h=11 m=56
